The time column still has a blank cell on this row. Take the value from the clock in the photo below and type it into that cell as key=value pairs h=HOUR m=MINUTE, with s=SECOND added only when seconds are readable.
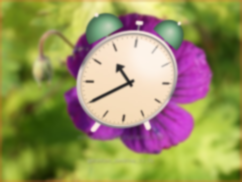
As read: h=10 m=40
